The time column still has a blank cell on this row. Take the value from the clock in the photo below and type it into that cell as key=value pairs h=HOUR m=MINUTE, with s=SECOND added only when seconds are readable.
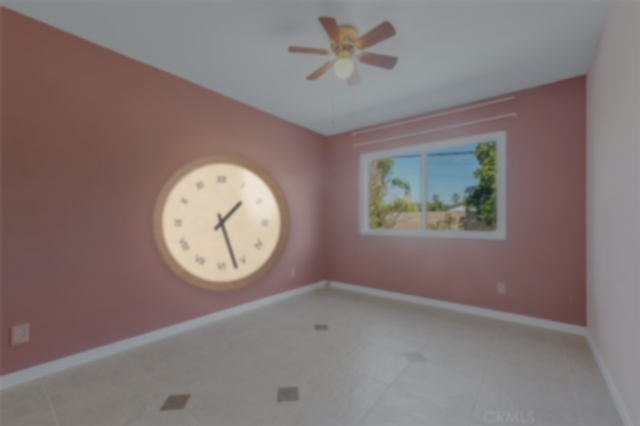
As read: h=1 m=27
